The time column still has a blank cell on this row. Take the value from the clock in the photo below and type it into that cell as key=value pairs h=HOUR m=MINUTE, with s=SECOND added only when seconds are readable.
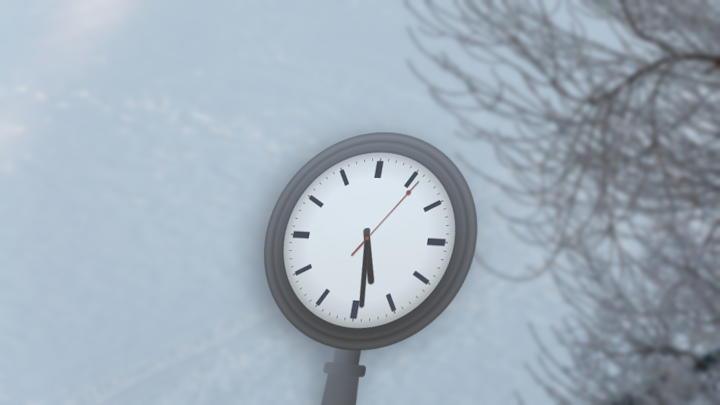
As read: h=5 m=29 s=6
